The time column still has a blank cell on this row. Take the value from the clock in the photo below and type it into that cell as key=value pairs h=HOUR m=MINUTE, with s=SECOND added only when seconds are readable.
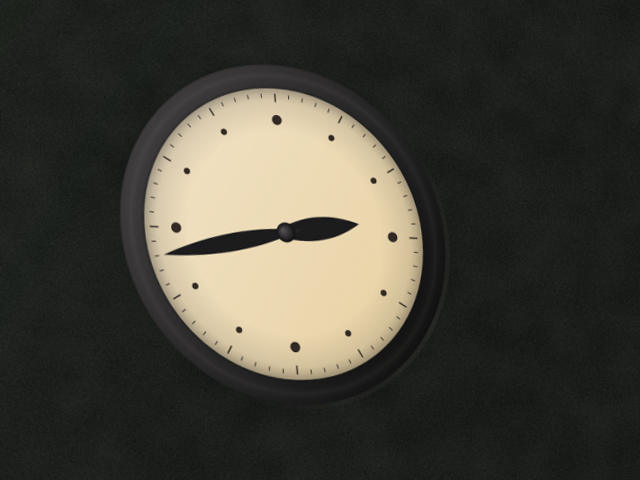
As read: h=2 m=43
